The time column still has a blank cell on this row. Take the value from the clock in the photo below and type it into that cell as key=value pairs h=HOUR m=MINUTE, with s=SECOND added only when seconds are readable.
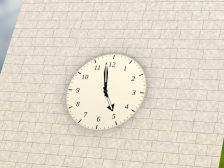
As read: h=4 m=58
